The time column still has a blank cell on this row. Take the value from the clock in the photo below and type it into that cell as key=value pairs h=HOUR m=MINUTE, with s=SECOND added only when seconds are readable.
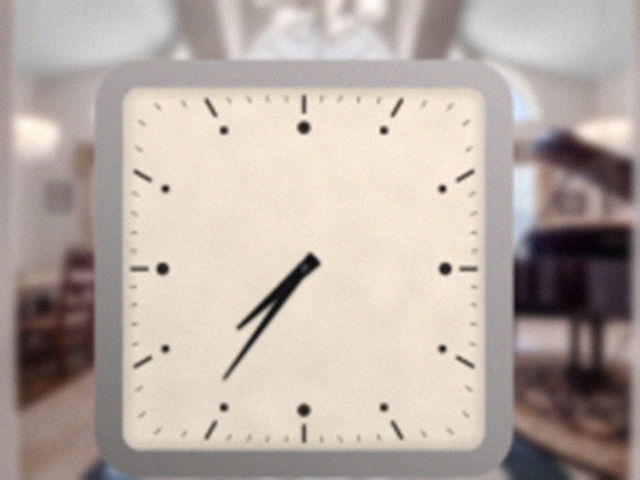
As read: h=7 m=36
